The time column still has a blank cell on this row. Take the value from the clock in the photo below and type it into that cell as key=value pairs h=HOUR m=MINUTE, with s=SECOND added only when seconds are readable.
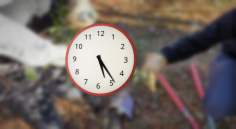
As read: h=5 m=24
